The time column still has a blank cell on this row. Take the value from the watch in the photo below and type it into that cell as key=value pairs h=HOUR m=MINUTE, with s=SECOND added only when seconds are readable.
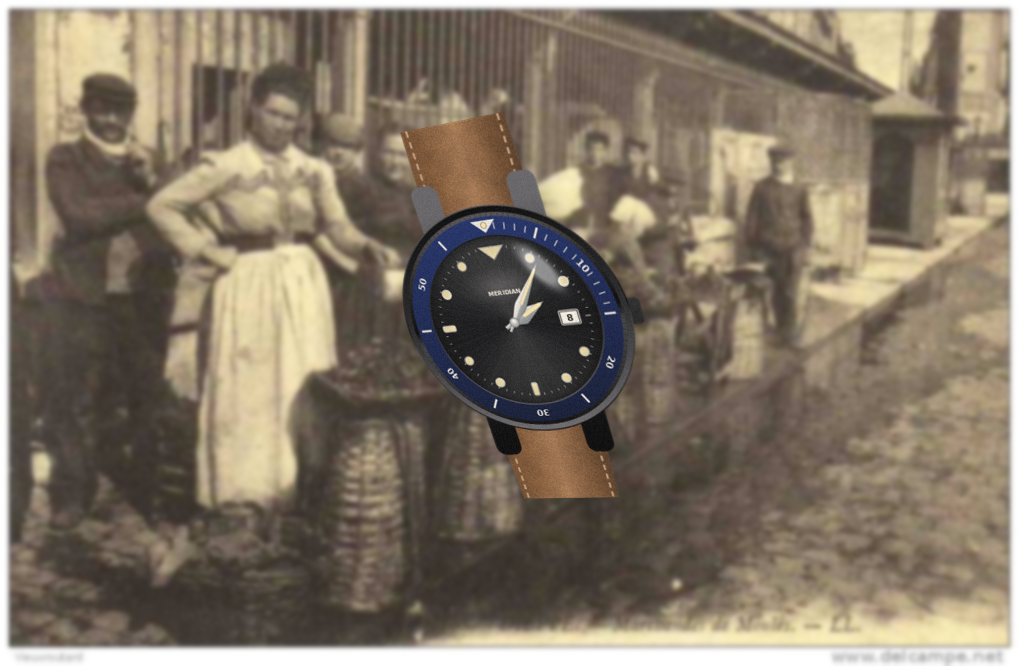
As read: h=2 m=6
